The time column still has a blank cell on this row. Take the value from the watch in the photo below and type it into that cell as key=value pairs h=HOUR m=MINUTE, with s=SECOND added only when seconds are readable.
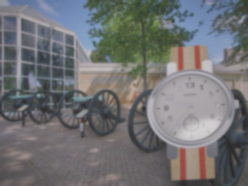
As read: h=9 m=36
